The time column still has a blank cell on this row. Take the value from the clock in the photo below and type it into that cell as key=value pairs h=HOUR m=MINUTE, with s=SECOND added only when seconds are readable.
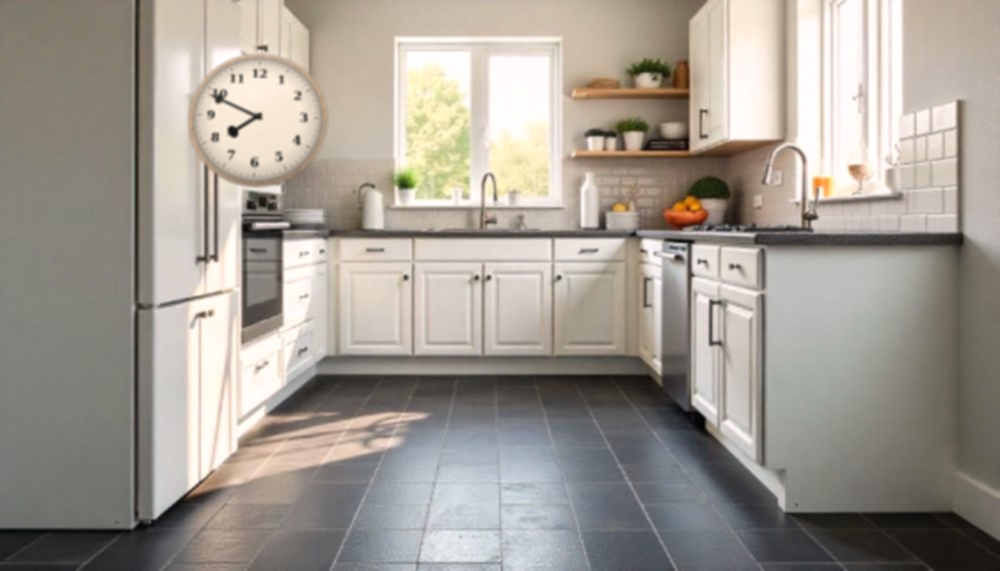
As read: h=7 m=49
